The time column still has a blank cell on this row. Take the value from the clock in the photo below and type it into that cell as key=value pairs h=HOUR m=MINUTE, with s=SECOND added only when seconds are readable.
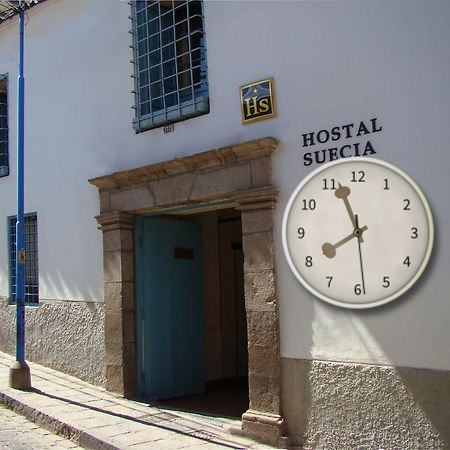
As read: h=7 m=56 s=29
